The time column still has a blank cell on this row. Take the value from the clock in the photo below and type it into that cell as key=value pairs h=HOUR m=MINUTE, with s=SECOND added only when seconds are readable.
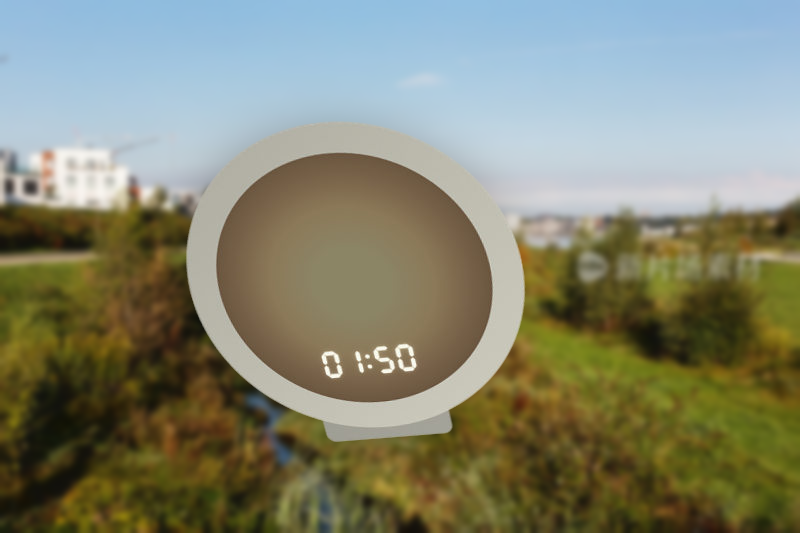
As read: h=1 m=50
